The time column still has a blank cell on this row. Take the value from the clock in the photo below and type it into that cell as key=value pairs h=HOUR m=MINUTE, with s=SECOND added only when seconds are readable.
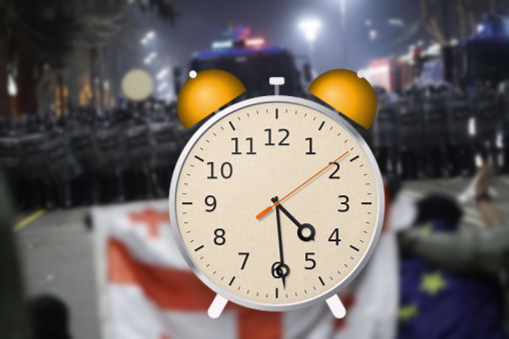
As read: h=4 m=29 s=9
